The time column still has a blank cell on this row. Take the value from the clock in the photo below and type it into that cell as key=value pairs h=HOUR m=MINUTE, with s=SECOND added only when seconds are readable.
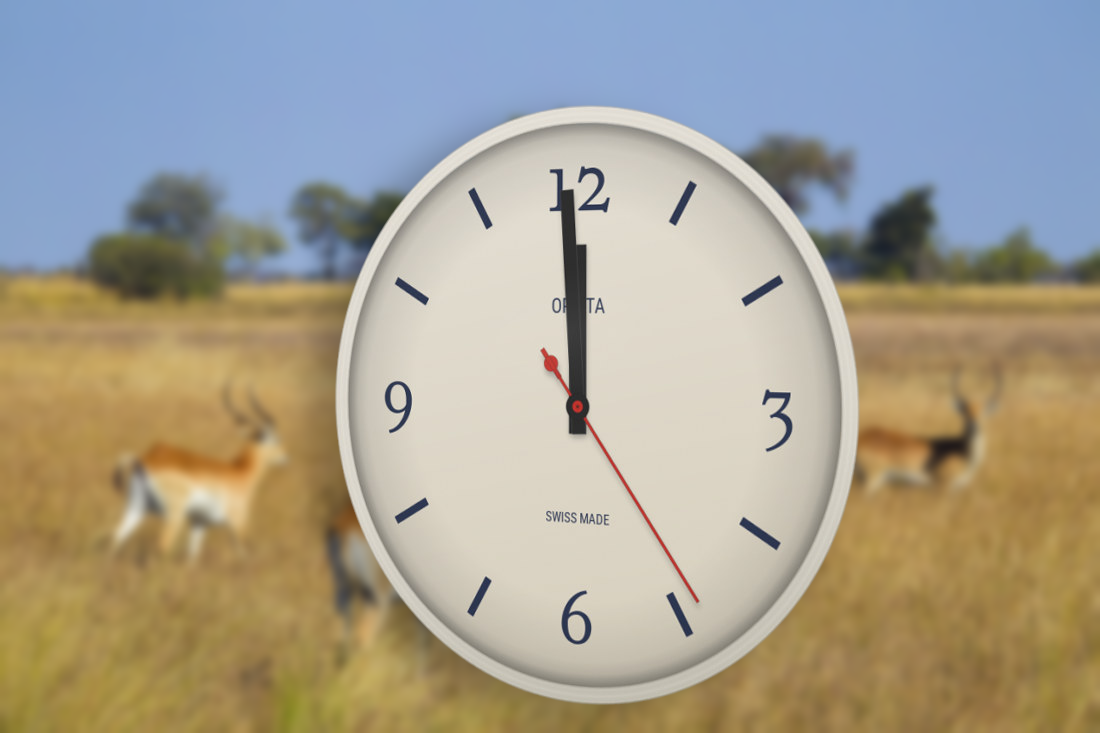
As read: h=11 m=59 s=24
